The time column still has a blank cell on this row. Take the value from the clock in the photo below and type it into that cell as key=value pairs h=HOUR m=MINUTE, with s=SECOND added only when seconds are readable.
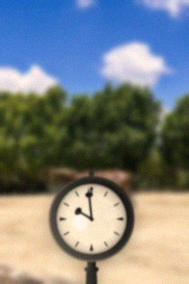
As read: h=9 m=59
